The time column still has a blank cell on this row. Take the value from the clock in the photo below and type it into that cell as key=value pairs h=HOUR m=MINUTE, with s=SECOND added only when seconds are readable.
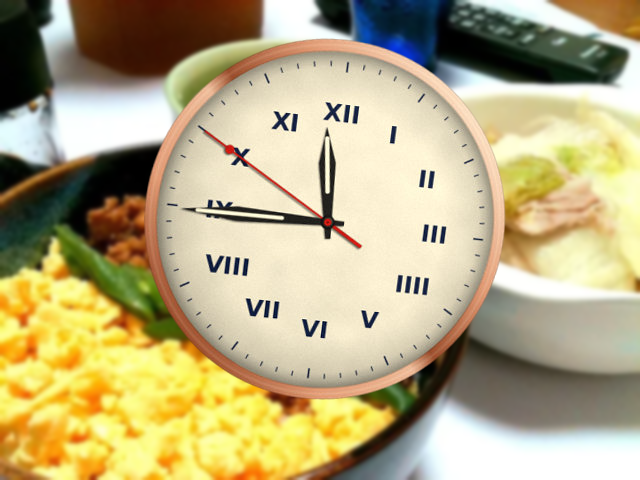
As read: h=11 m=44 s=50
